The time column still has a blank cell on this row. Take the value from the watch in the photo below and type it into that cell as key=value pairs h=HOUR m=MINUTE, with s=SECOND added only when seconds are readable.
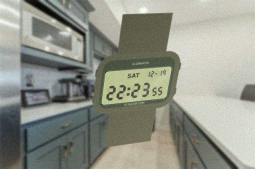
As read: h=22 m=23 s=55
